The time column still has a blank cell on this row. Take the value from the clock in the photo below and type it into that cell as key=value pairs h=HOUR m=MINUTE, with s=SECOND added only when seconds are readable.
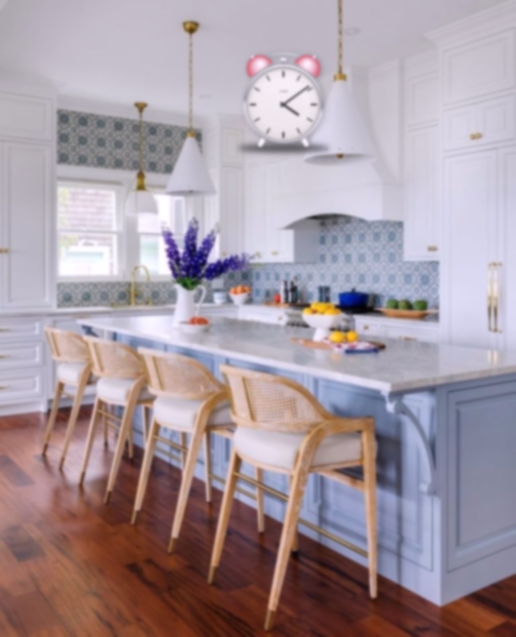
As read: h=4 m=9
